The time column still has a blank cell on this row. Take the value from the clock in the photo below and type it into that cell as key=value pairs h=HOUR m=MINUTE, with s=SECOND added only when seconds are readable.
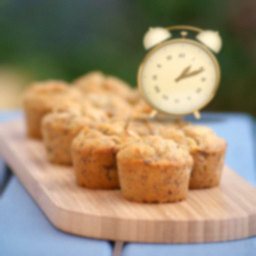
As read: h=1 m=11
